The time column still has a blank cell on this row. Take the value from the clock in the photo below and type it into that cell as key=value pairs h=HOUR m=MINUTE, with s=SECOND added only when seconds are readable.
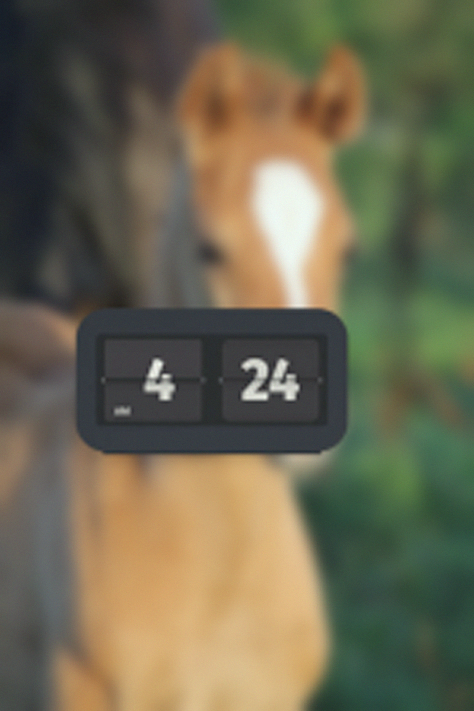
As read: h=4 m=24
